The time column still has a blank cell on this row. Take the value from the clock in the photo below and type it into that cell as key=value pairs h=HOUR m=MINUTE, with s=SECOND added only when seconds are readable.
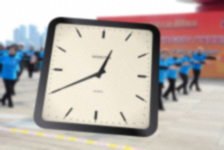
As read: h=12 m=40
